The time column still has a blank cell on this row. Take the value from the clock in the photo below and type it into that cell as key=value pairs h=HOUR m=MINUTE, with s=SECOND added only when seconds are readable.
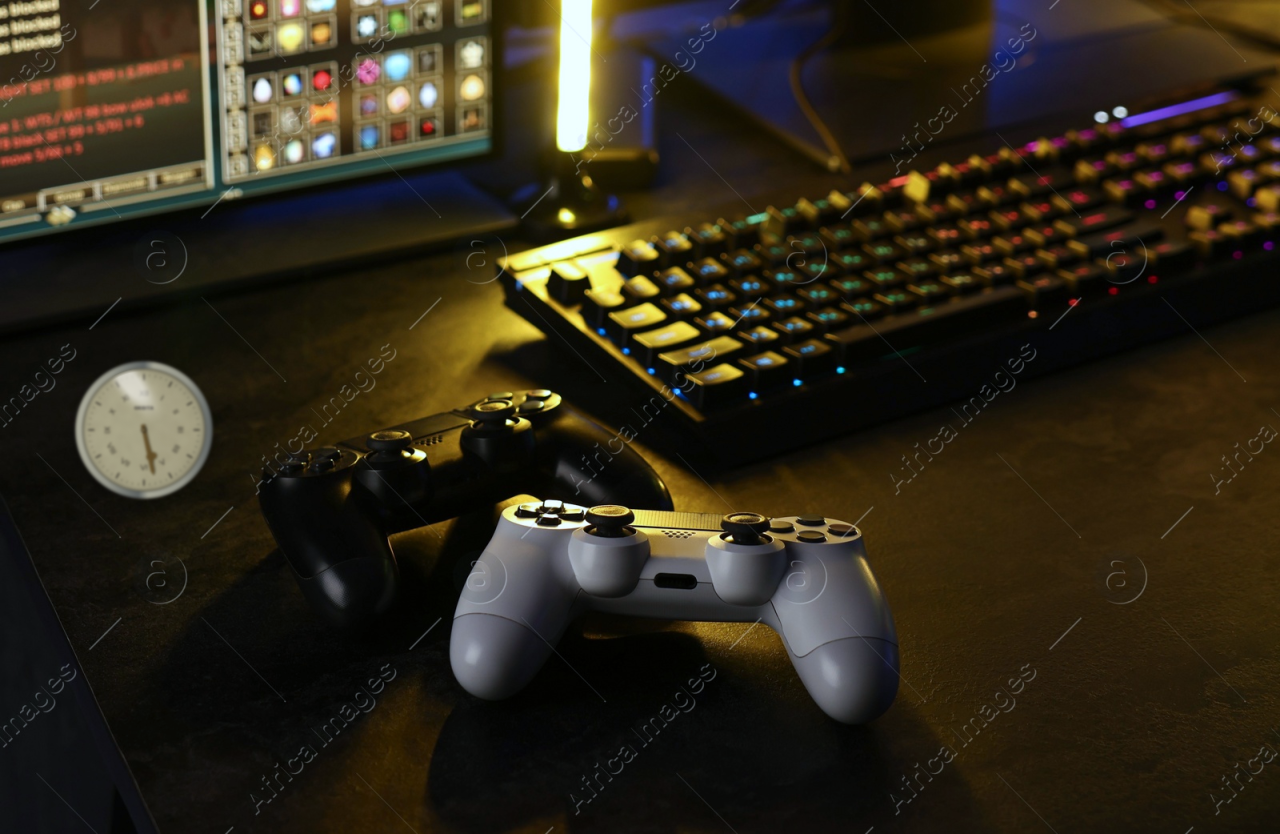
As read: h=5 m=28
